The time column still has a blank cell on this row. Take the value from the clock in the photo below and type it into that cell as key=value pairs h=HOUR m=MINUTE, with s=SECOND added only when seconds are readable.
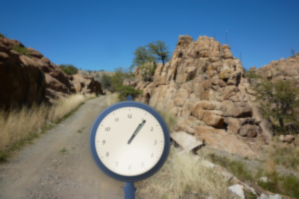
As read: h=1 m=6
